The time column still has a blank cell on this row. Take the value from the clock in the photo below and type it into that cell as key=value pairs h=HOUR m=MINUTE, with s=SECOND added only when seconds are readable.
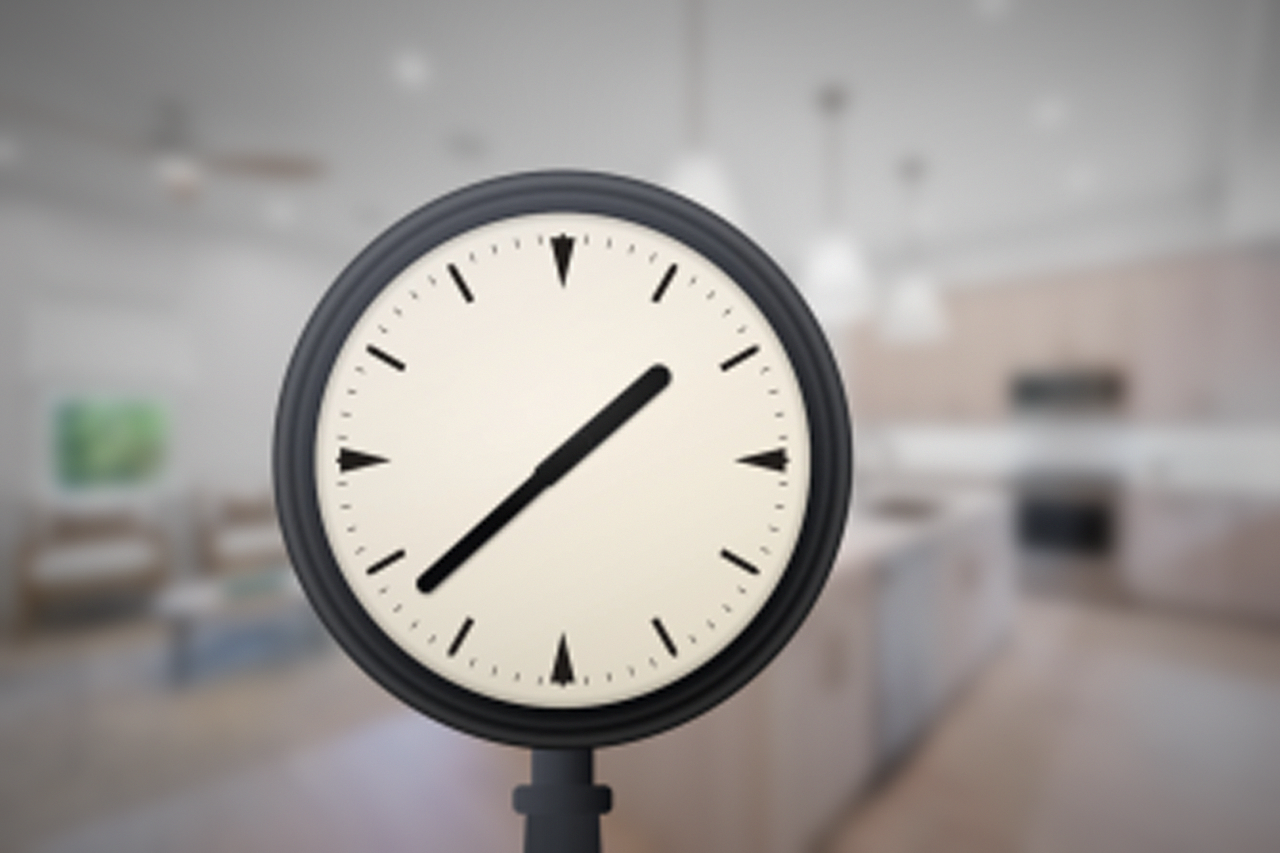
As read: h=1 m=38
